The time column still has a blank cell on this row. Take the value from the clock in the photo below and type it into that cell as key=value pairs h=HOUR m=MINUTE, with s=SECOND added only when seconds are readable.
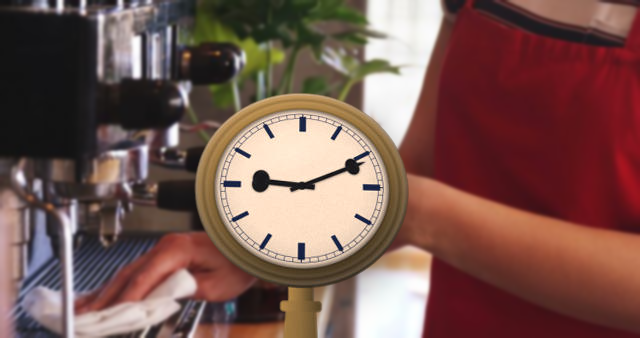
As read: h=9 m=11
